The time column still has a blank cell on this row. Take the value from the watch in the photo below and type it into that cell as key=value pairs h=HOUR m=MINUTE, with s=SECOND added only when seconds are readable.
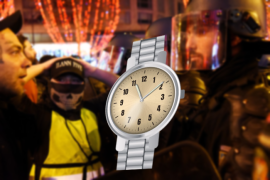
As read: h=11 m=9
